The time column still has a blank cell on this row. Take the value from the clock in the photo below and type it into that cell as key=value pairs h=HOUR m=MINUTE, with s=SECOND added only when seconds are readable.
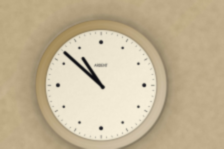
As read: h=10 m=52
